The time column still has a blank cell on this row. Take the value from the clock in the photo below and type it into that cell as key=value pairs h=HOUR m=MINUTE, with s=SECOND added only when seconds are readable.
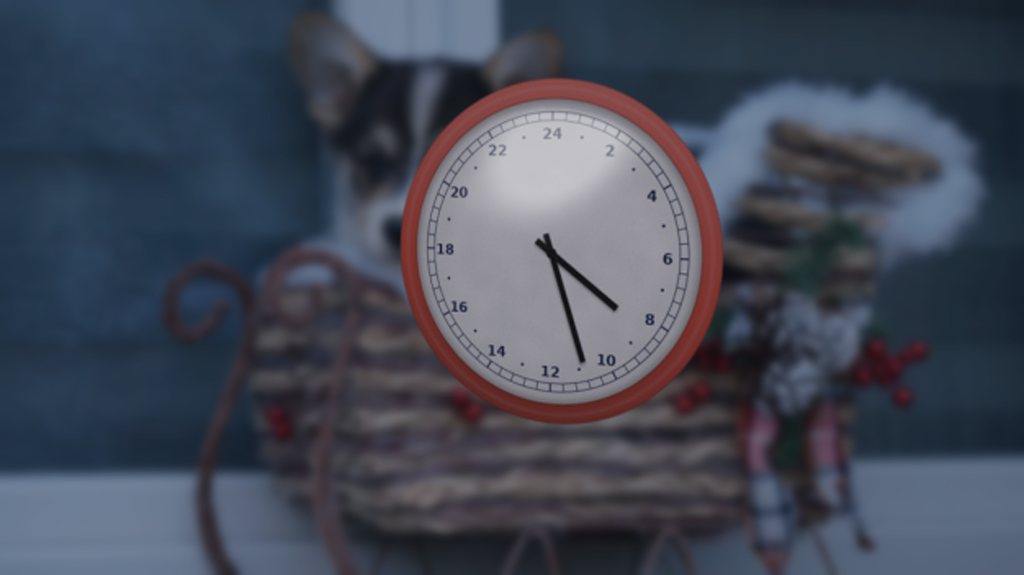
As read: h=8 m=27
